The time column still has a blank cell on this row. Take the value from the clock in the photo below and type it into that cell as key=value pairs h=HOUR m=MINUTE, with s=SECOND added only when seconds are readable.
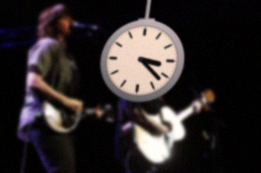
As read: h=3 m=22
